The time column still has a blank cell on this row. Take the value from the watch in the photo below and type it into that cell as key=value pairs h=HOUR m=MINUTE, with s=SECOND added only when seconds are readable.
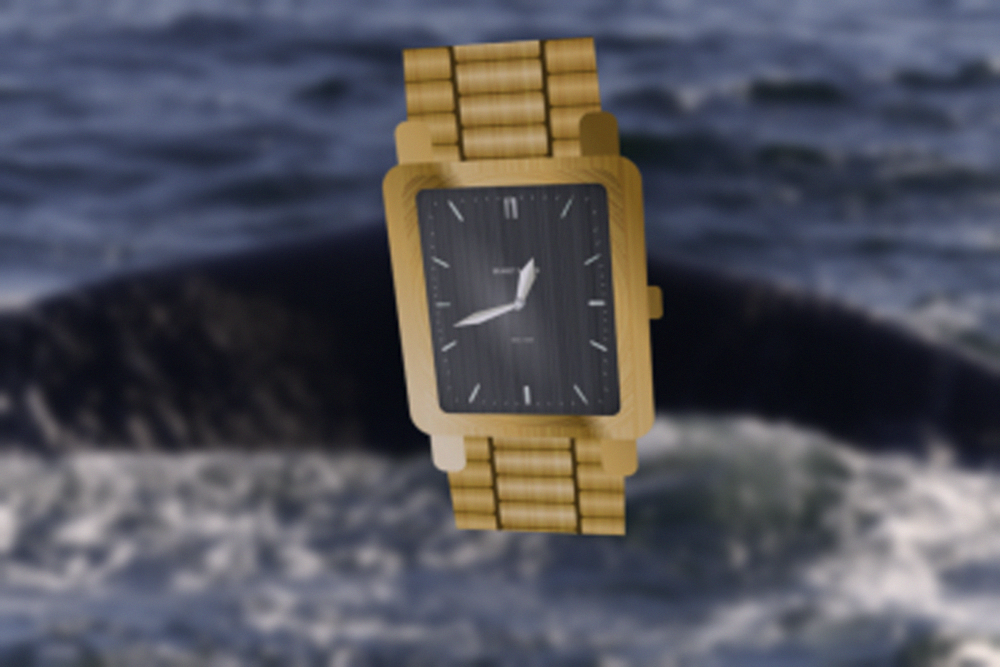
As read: h=12 m=42
